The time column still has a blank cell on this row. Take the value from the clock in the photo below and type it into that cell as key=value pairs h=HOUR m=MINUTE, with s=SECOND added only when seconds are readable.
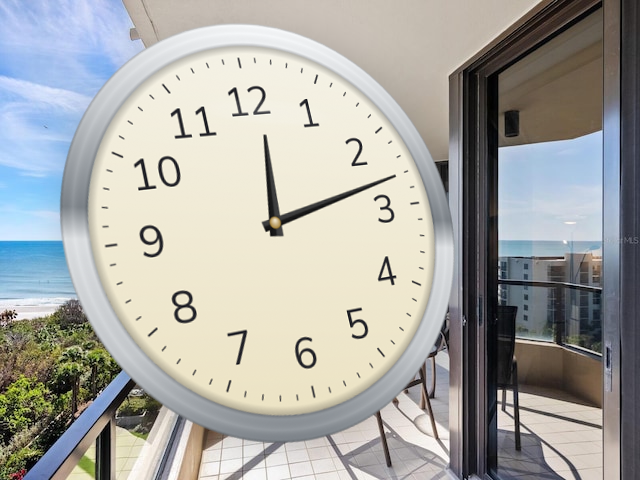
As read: h=12 m=13
